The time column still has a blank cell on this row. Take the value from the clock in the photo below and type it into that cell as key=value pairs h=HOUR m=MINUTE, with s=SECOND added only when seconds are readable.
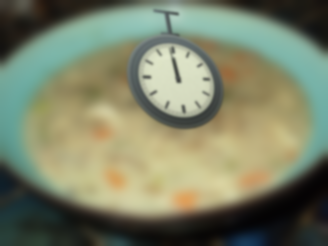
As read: h=11 m=59
